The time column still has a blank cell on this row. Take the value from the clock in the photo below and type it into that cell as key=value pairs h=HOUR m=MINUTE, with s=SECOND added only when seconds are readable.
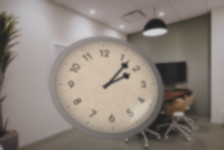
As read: h=2 m=7
